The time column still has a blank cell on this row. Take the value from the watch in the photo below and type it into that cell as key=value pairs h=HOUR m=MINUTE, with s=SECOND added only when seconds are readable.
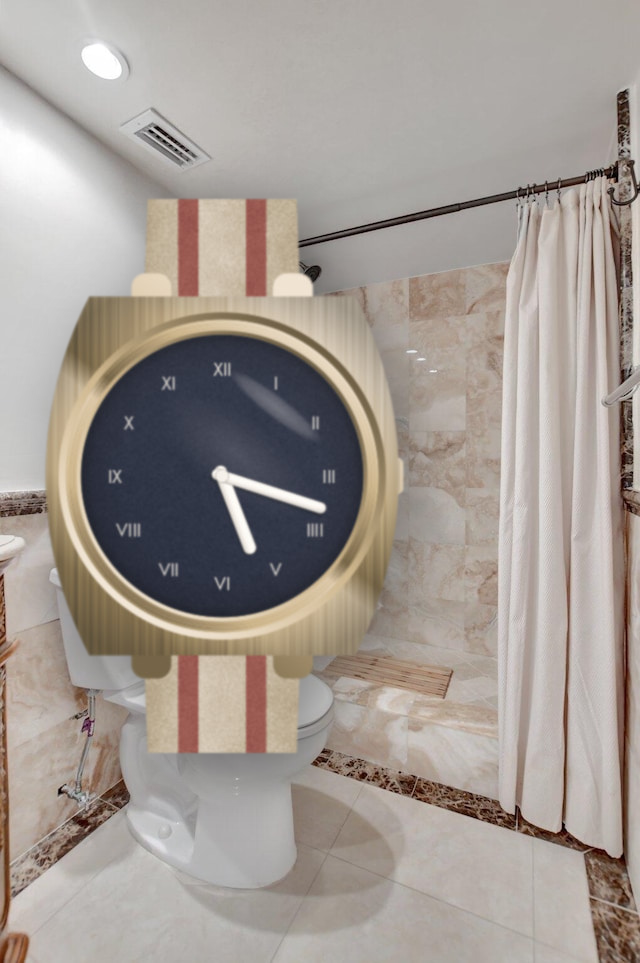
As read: h=5 m=18
